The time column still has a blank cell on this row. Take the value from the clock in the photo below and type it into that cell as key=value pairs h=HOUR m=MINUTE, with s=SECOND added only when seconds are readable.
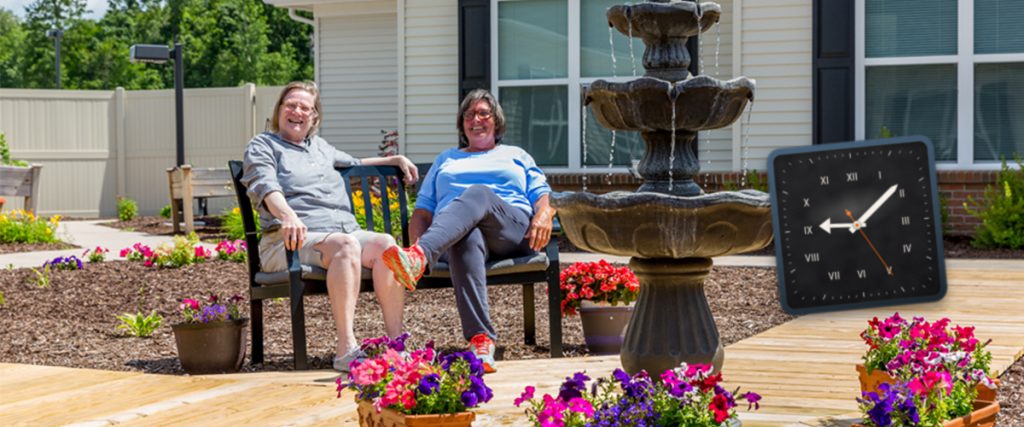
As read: h=9 m=8 s=25
